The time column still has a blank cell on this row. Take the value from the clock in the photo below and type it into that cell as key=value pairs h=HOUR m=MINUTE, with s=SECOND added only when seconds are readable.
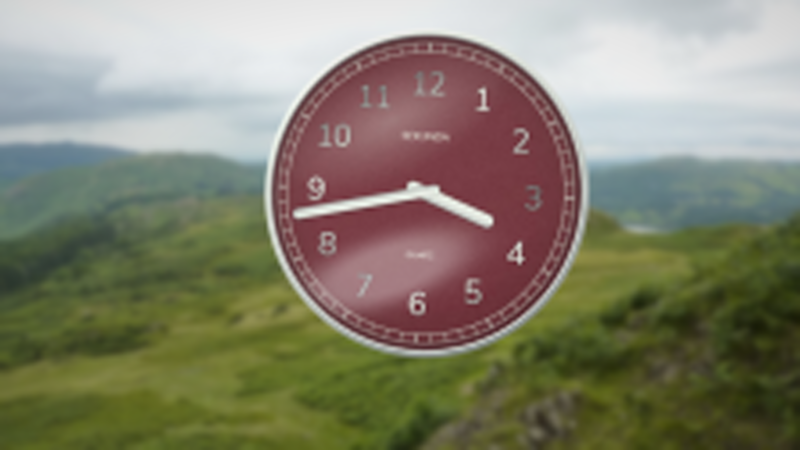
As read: h=3 m=43
